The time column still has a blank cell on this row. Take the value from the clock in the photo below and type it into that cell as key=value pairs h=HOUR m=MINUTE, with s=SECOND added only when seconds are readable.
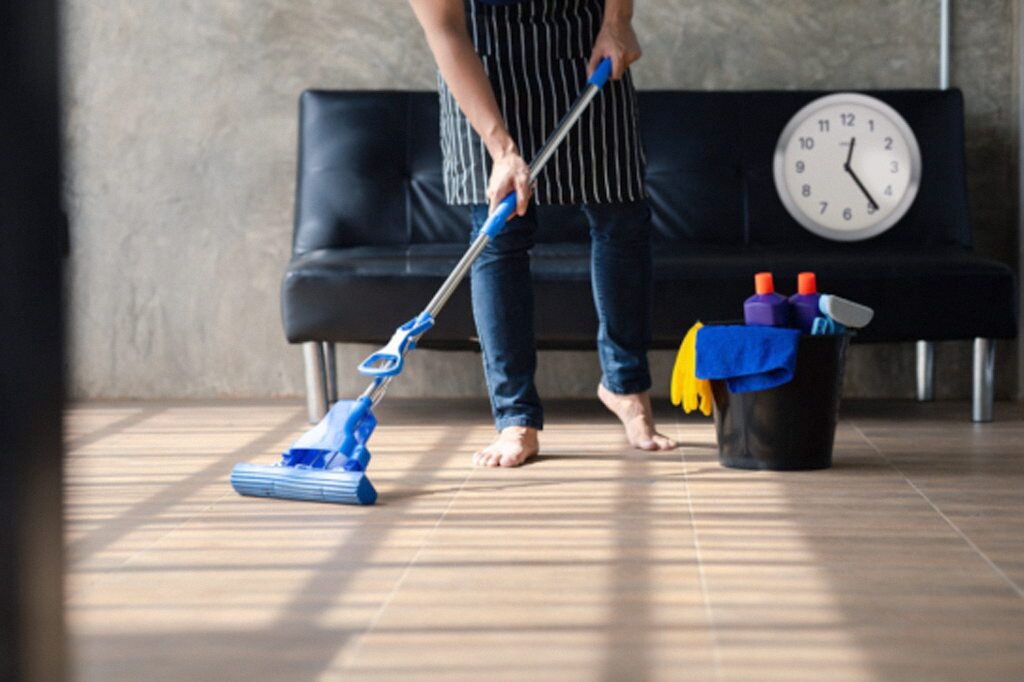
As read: h=12 m=24
